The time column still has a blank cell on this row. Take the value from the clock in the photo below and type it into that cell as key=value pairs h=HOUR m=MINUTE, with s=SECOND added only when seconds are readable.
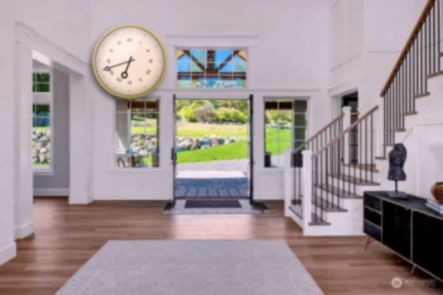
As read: h=6 m=42
